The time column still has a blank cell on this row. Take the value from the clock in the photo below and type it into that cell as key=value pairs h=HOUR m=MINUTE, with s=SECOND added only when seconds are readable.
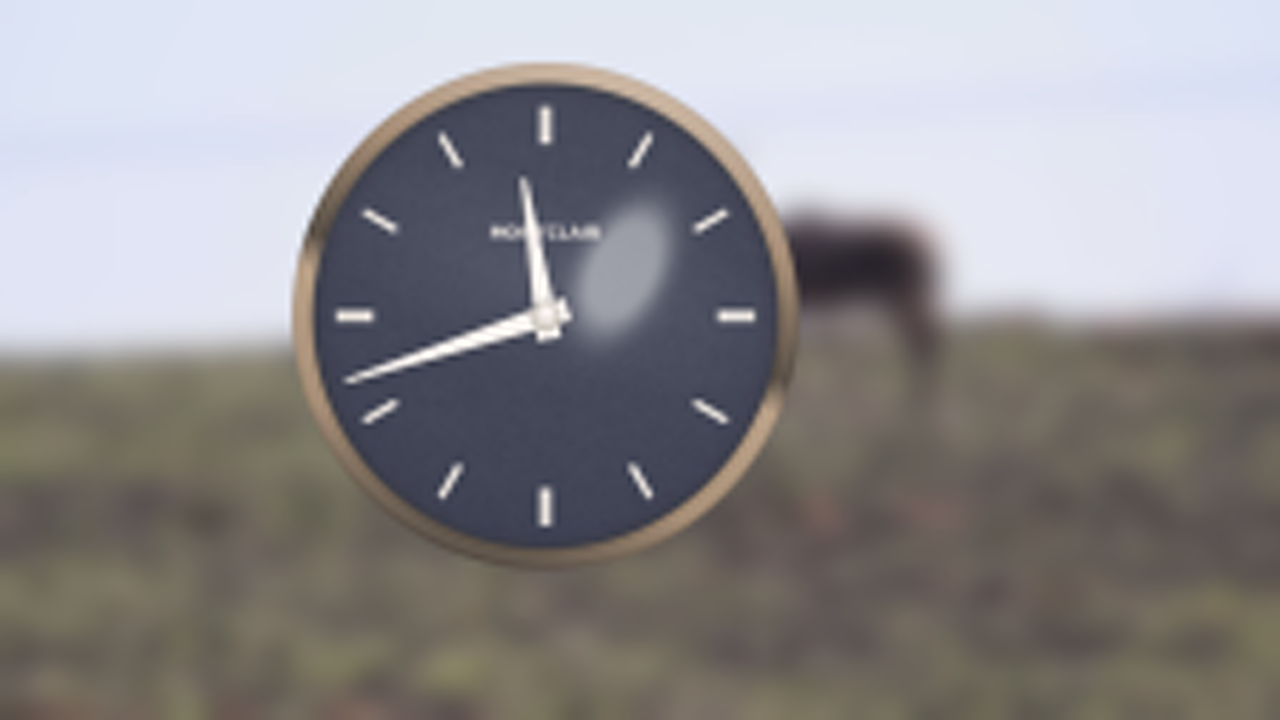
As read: h=11 m=42
